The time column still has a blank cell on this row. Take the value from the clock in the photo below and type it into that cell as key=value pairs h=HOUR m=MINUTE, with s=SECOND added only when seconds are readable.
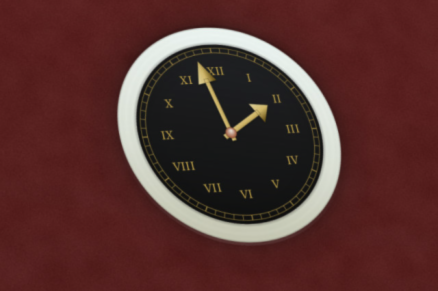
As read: h=1 m=58
